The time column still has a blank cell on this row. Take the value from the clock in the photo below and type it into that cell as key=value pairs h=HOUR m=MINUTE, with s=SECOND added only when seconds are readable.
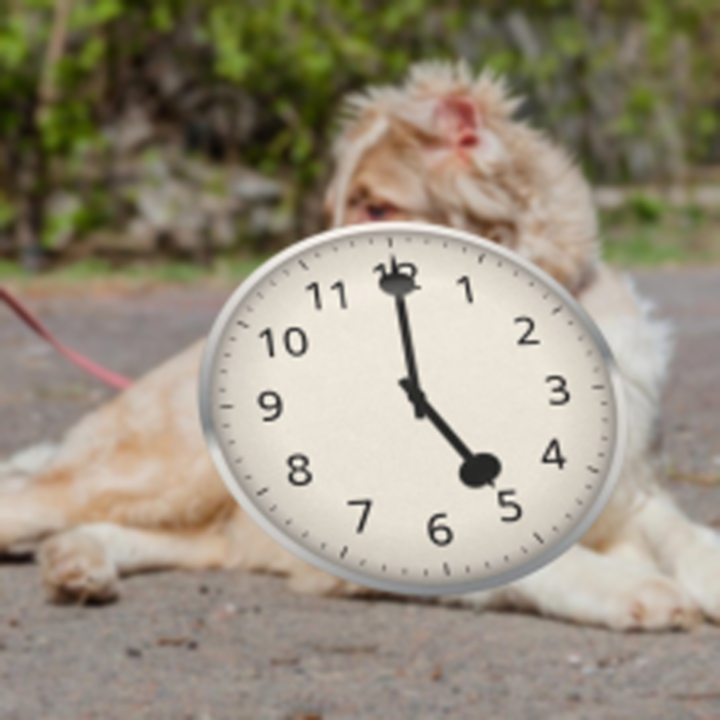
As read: h=5 m=0
